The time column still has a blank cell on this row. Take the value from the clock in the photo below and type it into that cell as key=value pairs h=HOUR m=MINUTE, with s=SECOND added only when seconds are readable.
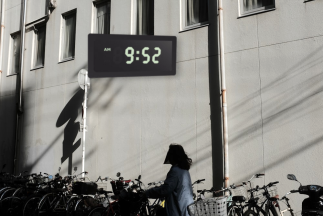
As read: h=9 m=52
